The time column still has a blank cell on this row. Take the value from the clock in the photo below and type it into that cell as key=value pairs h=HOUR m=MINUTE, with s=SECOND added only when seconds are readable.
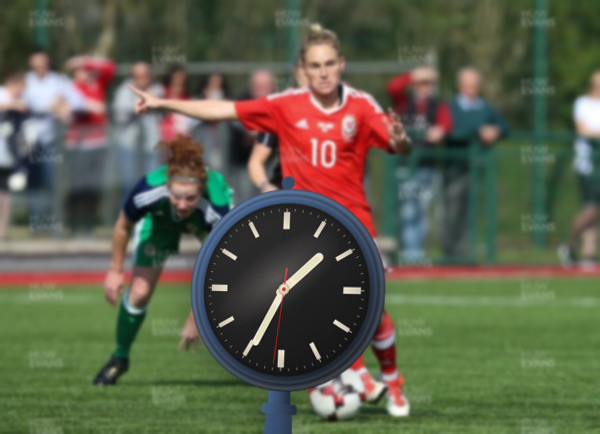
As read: h=1 m=34 s=31
